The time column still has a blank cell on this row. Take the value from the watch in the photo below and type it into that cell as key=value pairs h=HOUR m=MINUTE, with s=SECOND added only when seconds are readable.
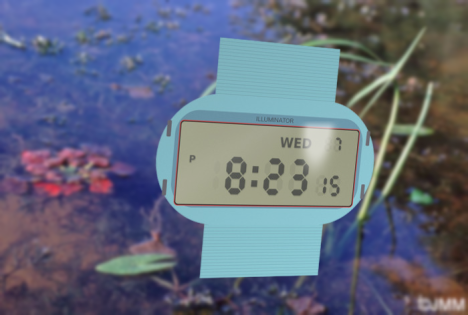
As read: h=8 m=23 s=15
